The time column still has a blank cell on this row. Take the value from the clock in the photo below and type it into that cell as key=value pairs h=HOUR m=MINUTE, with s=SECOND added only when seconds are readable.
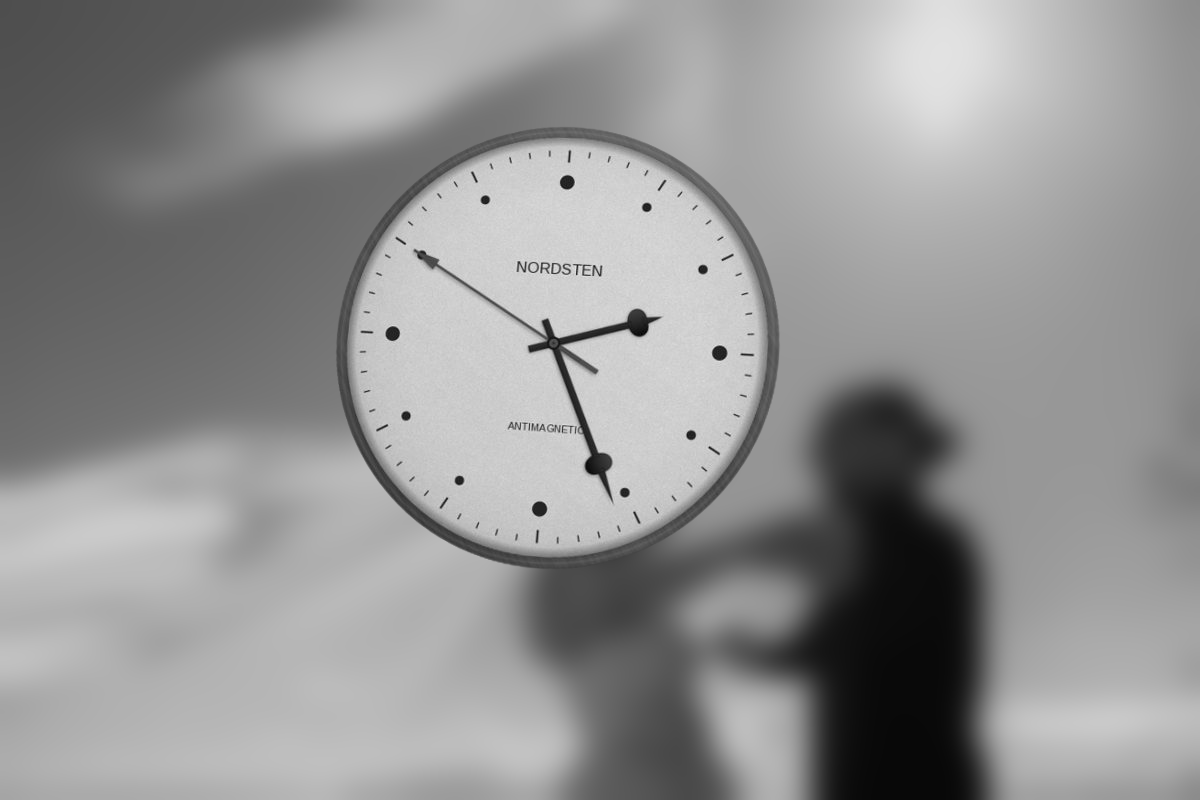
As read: h=2 m=25 s=50
